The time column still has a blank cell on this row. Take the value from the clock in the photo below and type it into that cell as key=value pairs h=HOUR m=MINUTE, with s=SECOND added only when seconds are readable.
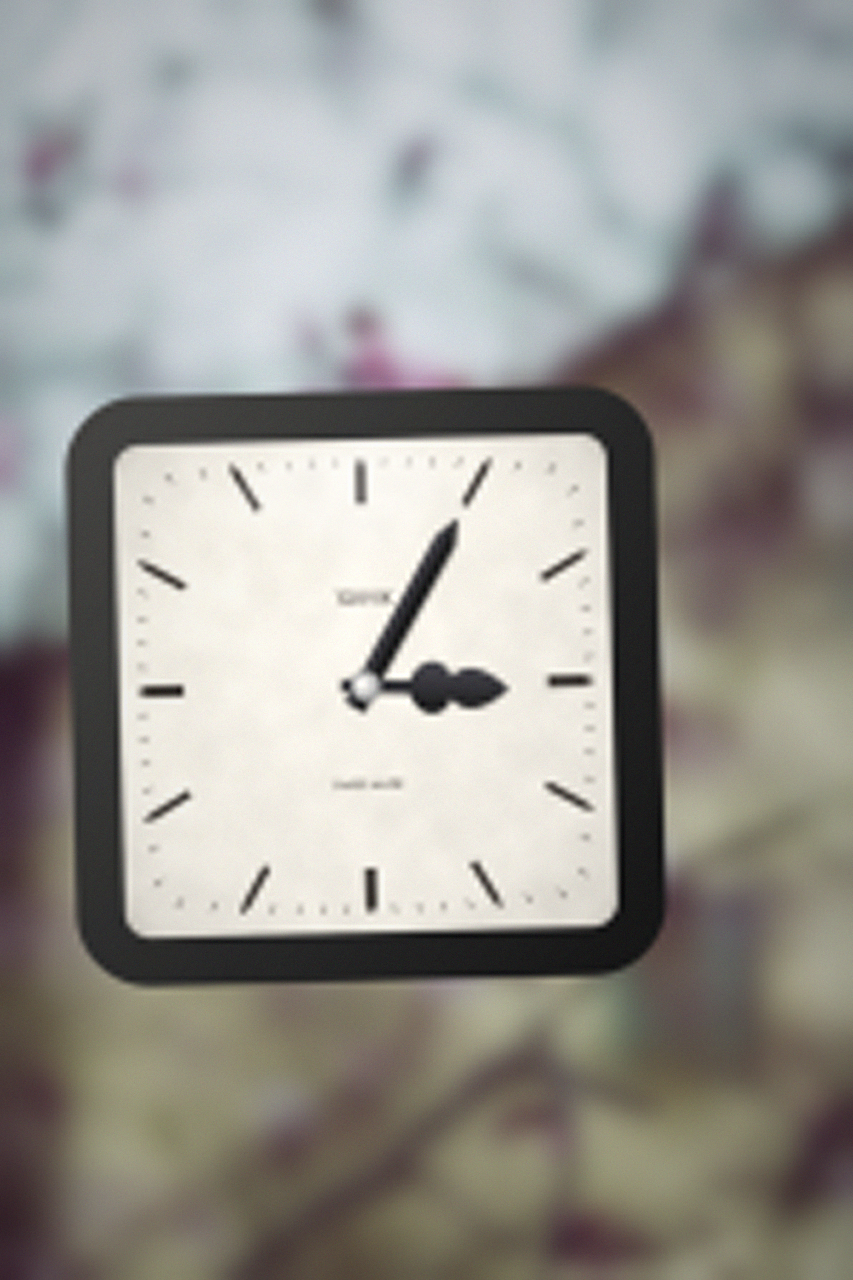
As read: h=3 m=5
